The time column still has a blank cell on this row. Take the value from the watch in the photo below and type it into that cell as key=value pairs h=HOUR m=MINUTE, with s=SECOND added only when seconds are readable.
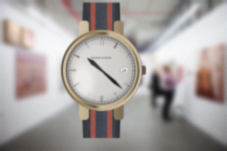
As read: h=10 m=22
